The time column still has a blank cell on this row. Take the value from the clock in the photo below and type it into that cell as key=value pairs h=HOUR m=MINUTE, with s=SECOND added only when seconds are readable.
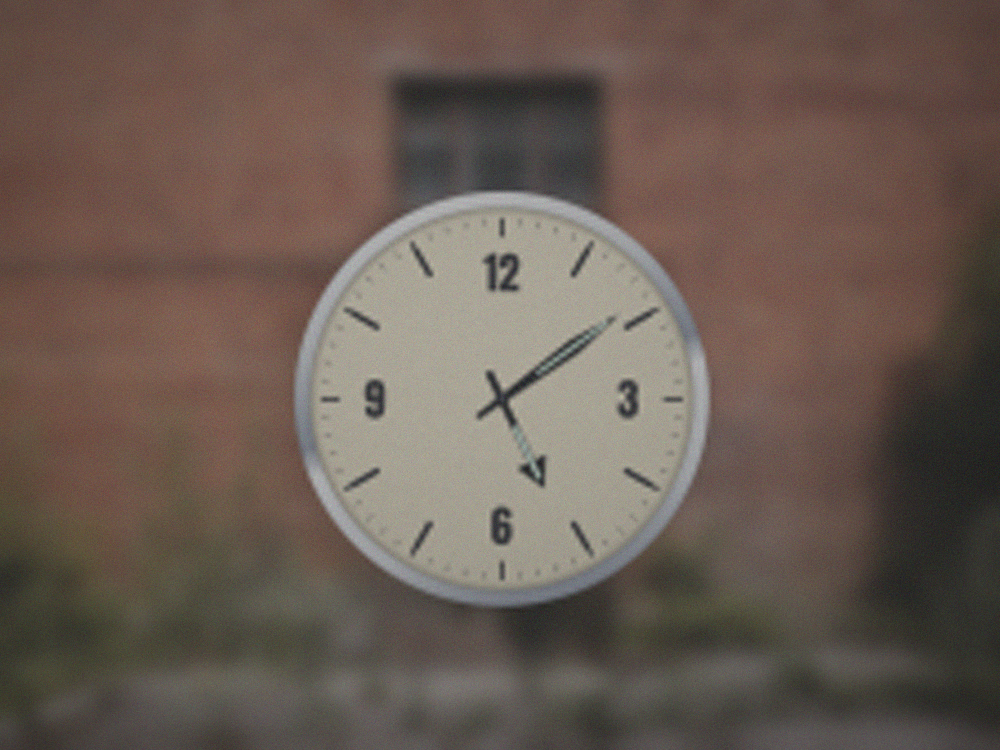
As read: h=5 m=9
